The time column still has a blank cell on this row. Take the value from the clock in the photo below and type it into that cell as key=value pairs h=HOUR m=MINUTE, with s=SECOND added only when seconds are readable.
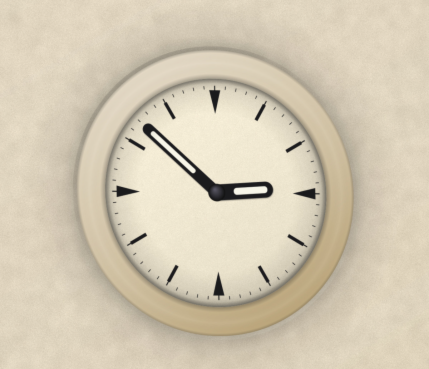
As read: h=2 m=52
